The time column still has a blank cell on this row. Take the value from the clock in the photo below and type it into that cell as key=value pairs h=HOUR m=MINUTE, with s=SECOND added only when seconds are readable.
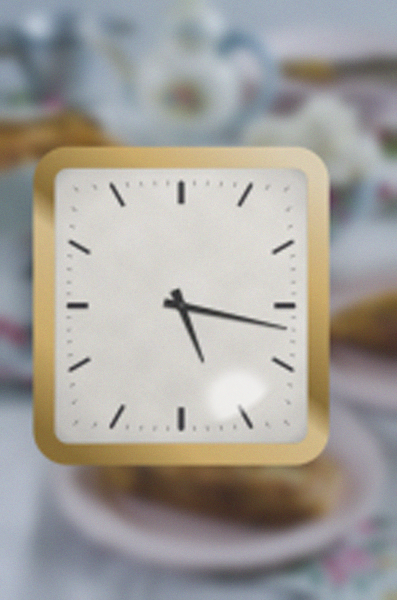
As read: h=5 m=17
